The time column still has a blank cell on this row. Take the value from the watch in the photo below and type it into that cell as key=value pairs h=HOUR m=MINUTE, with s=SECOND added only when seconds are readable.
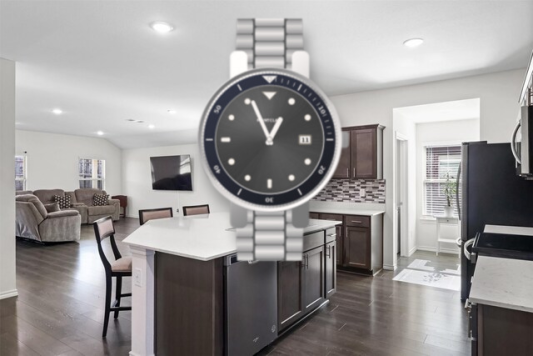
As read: h=12 m=56
